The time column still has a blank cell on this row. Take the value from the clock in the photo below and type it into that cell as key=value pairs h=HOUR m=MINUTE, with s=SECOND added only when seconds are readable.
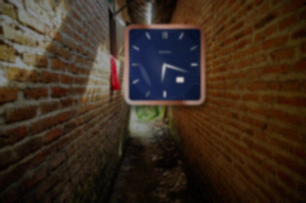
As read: h=6 m=18
